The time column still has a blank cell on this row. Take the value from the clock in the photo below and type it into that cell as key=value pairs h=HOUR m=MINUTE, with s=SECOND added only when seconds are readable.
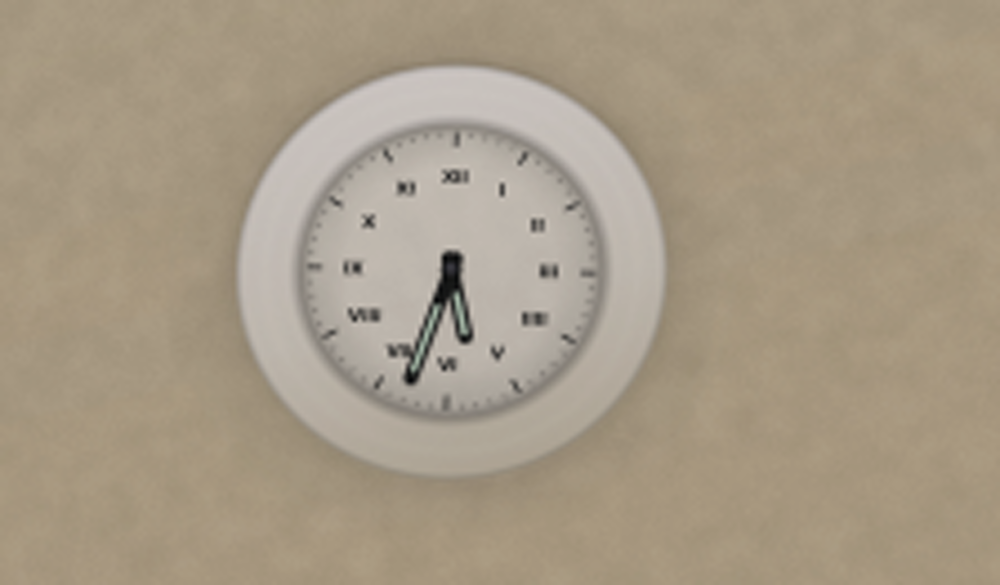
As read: h=5 m=33
